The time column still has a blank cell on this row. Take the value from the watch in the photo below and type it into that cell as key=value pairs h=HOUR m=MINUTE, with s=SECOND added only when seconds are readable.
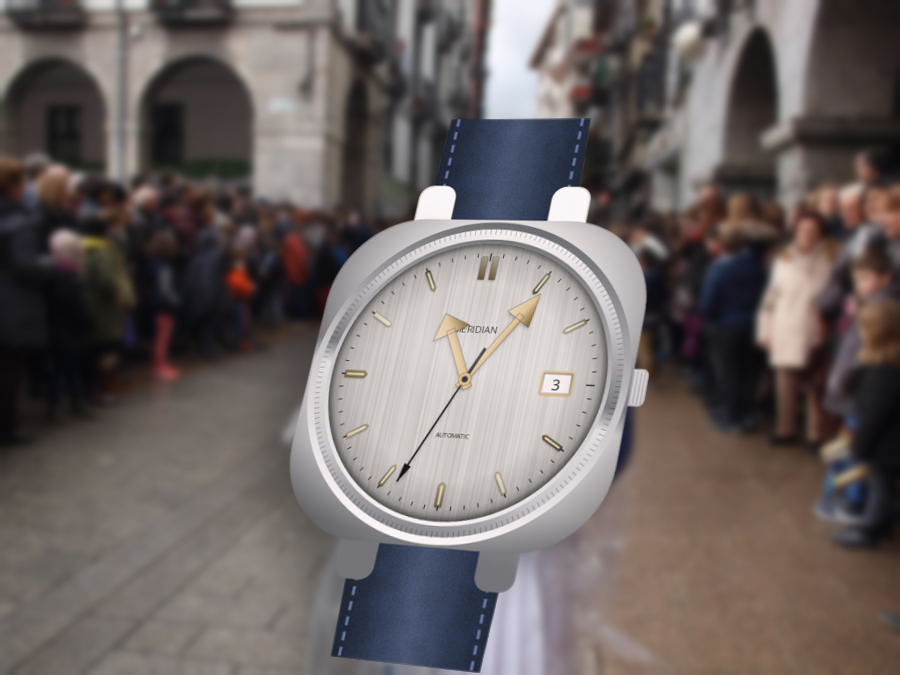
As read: h=11 m=5 s=34
